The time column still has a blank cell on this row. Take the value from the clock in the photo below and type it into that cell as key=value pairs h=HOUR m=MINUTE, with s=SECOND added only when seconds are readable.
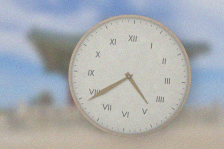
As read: h=4 m=39
